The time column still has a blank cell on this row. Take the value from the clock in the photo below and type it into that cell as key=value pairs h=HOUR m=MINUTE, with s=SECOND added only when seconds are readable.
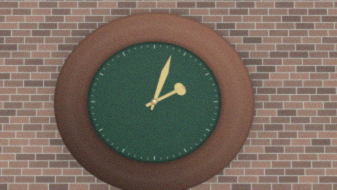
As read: h=2 m=3
